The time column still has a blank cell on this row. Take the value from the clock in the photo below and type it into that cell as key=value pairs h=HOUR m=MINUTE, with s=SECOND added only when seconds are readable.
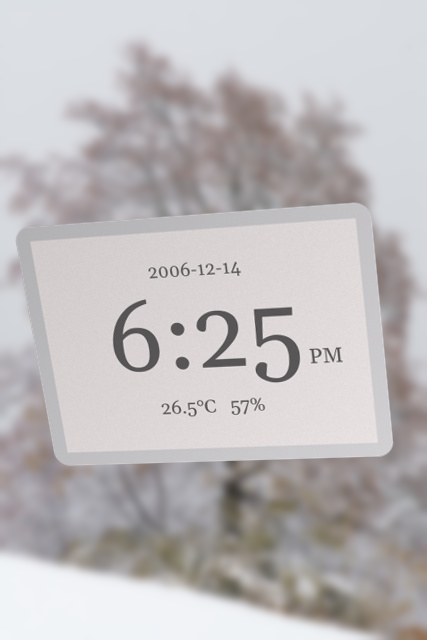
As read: h=6 m=25
